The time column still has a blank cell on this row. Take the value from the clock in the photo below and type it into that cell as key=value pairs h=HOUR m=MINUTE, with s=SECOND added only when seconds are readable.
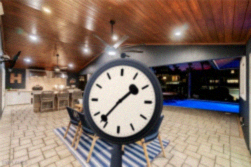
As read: h=1 m=37
